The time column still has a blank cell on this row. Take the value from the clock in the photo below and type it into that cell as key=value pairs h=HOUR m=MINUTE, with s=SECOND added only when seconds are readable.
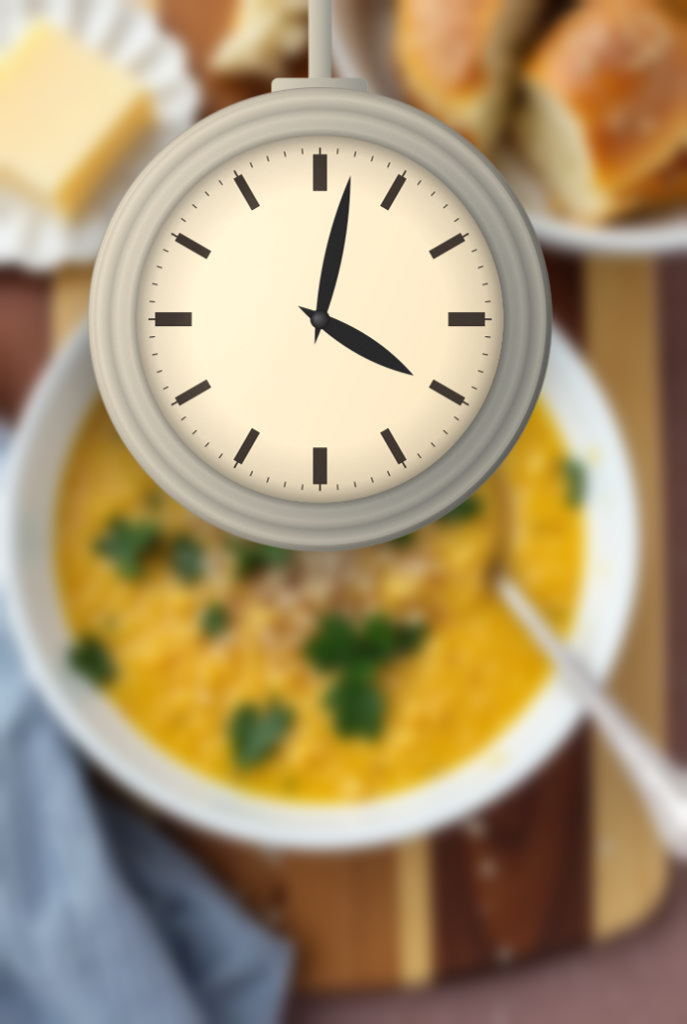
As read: h=4 m=2
